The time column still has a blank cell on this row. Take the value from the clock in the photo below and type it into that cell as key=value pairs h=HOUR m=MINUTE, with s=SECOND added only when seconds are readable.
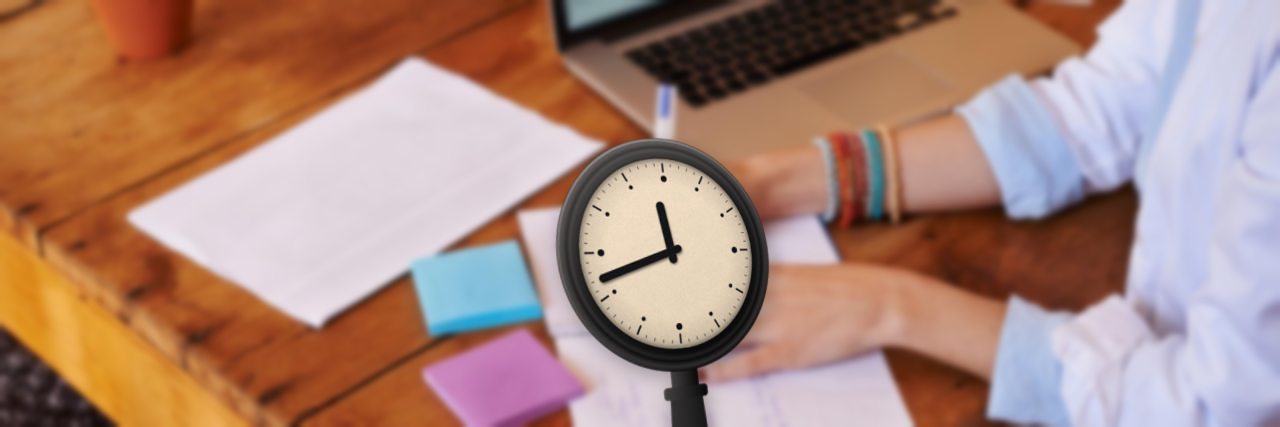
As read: h=11 m=42
